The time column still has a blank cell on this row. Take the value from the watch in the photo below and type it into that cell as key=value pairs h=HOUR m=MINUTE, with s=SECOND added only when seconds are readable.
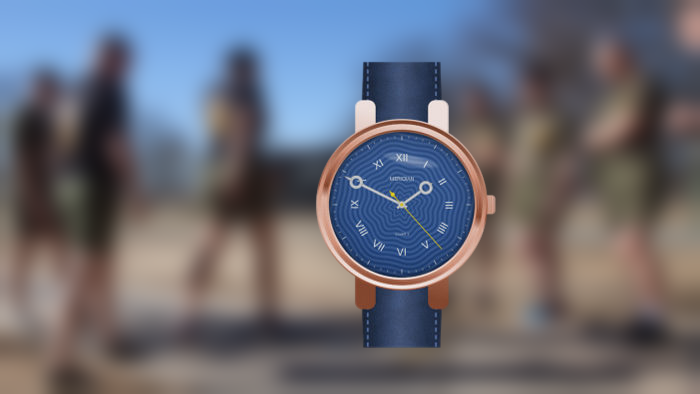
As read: h=1 m=49 s=23
